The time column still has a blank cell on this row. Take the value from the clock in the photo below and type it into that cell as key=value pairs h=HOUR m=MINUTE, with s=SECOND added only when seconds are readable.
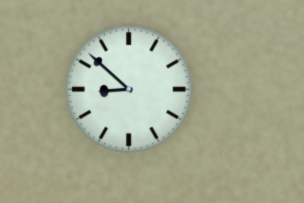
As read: h=8 m=52
